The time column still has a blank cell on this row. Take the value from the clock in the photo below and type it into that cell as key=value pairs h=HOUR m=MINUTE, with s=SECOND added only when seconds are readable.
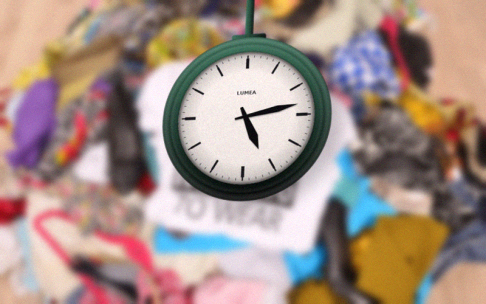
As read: h=5 m=13
